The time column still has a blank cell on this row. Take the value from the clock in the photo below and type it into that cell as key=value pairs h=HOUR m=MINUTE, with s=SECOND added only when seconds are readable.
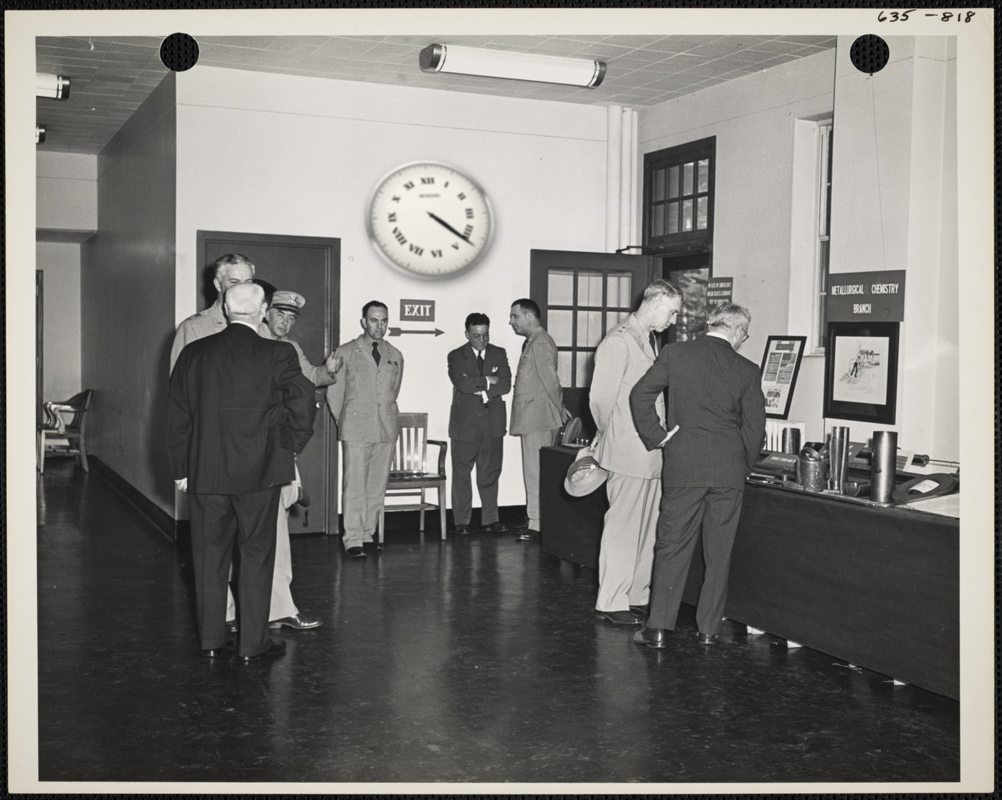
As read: h=4 m=22
